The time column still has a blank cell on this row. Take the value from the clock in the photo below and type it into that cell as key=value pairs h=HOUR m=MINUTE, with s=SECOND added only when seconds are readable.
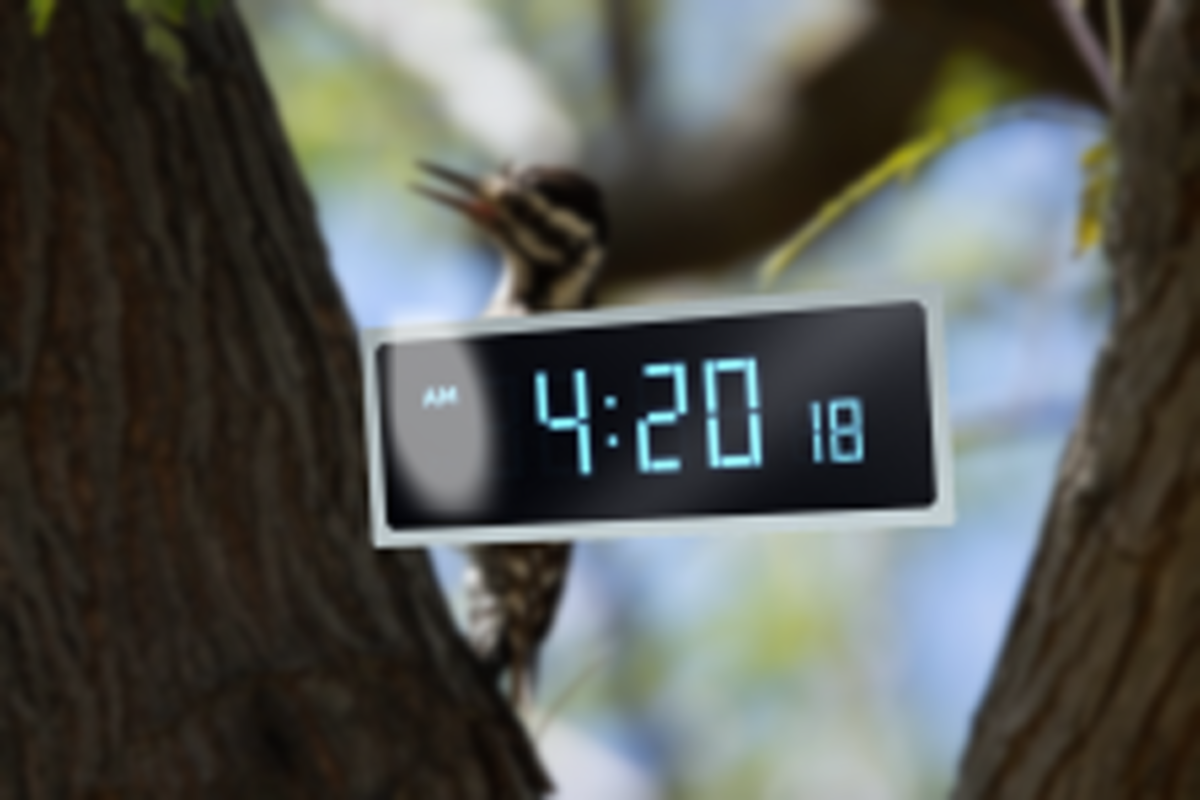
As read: h=4 m=20 s=18
